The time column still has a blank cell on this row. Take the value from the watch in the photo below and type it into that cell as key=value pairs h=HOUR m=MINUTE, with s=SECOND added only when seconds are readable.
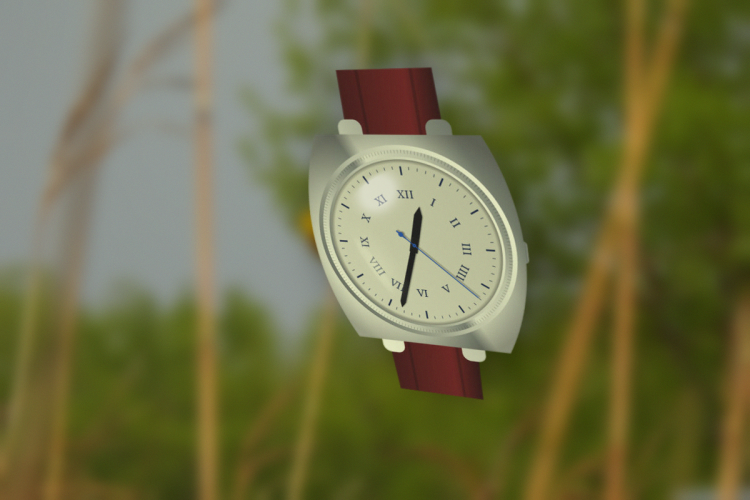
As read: h=12 m=33 s=22
